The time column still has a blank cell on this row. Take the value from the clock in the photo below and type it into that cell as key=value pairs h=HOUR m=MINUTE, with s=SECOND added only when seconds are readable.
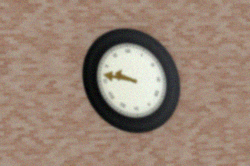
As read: h=9 m=47
